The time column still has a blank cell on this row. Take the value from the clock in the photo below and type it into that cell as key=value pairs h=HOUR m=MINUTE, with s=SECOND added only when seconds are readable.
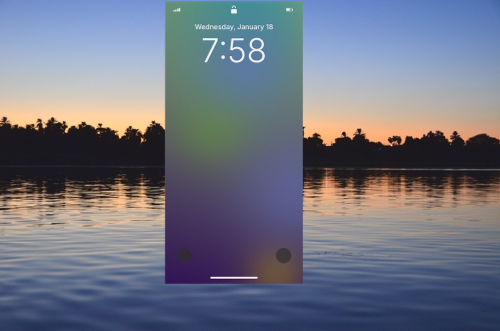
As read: h=7 m=58
